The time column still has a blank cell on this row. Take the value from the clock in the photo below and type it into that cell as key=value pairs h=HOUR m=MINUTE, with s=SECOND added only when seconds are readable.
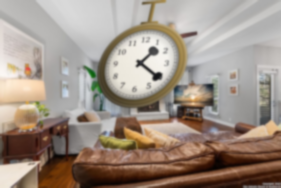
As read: h=1 m=21
